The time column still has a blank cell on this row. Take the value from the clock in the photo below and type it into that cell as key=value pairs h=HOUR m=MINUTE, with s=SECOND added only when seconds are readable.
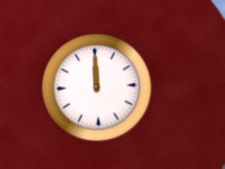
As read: h=12 m=0
